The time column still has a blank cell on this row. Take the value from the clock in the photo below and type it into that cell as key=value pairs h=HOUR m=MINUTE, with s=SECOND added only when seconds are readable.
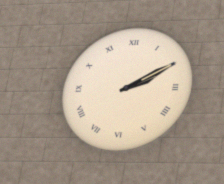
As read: h=2 m=10
